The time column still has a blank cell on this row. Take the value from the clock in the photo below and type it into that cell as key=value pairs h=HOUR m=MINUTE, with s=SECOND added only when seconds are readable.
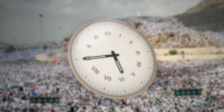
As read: h=5 m=45
